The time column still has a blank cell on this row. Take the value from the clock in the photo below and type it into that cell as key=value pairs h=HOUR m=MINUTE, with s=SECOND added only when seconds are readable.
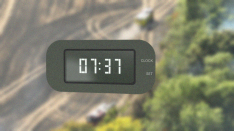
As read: h=7 m=37
